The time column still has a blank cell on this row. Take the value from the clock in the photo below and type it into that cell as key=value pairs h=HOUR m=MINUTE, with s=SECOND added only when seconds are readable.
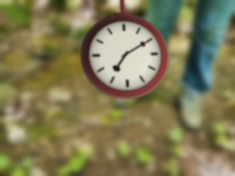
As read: h=7 m=10
